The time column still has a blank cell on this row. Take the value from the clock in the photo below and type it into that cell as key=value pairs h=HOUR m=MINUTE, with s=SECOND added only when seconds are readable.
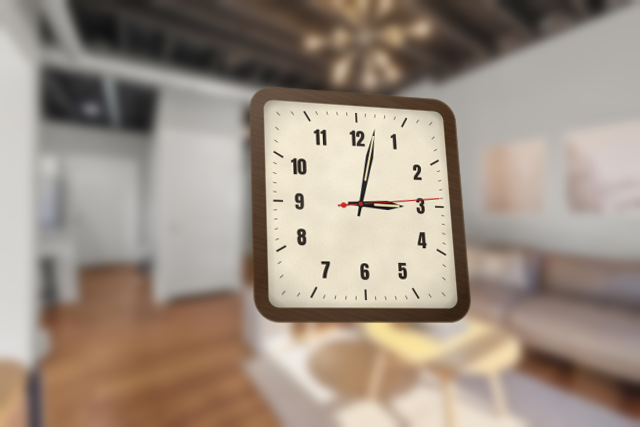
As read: h=3 m=2 s=14
